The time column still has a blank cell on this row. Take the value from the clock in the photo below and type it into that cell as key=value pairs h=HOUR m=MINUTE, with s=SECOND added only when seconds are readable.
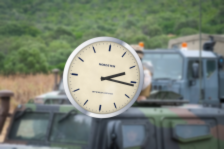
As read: h=2 m=16
